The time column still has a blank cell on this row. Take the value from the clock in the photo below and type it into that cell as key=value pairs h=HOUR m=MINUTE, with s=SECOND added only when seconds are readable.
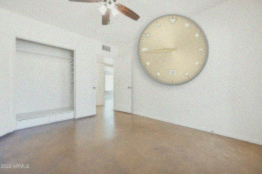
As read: h=8 m=44
